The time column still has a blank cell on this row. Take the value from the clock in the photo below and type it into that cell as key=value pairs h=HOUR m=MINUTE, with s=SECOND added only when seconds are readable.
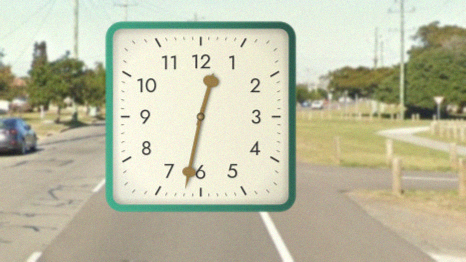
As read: h=12 m=32
